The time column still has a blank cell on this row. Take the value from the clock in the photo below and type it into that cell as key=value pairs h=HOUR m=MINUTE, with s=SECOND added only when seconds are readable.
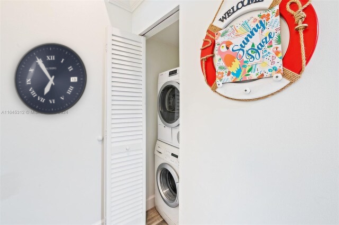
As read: h=6 m=55
